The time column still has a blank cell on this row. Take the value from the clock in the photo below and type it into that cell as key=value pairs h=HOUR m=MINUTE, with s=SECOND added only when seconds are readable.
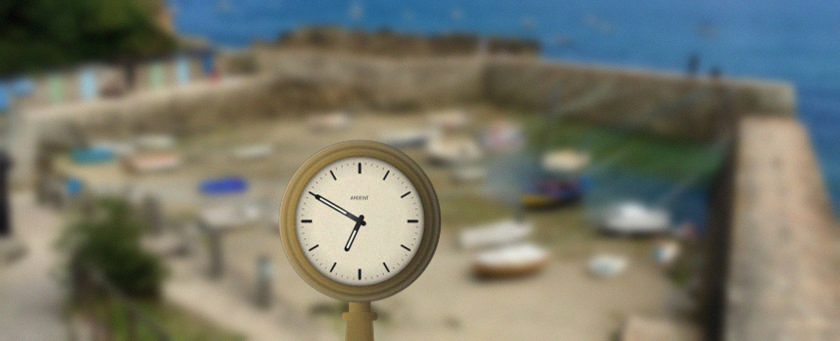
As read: h=6 m=50
